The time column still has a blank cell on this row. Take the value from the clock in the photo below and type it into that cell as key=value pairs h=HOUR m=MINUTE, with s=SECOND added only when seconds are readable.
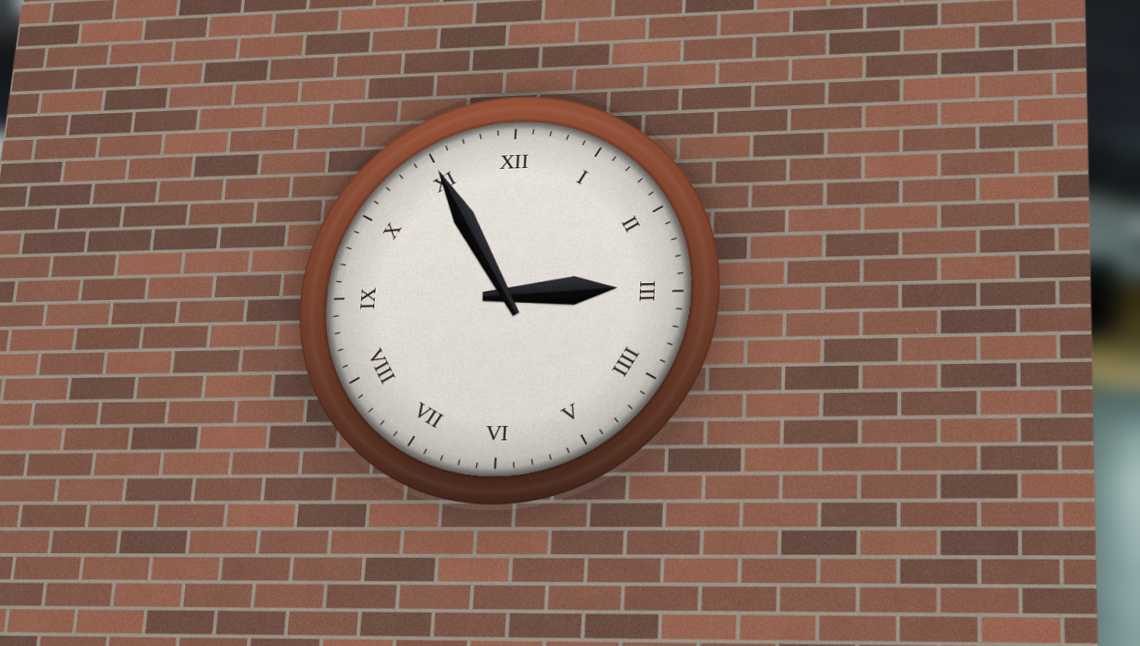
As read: h=2 m=55
